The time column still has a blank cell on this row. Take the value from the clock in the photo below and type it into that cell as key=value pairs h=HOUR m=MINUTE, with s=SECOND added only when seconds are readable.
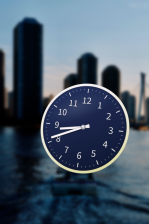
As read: h=8 m=41
